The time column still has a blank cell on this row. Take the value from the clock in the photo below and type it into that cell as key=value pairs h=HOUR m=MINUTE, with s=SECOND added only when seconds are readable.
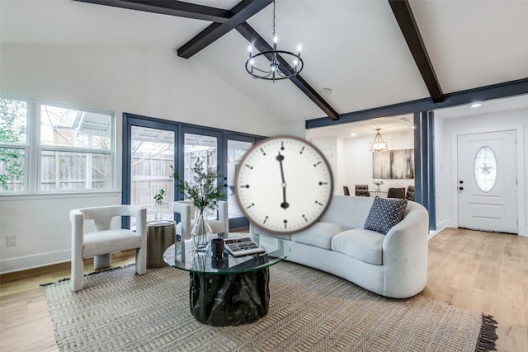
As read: h=5 m=59
